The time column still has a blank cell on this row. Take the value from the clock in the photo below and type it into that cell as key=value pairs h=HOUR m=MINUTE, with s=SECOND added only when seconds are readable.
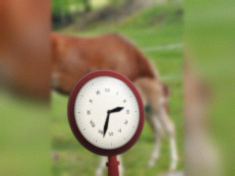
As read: h=2 m=33
